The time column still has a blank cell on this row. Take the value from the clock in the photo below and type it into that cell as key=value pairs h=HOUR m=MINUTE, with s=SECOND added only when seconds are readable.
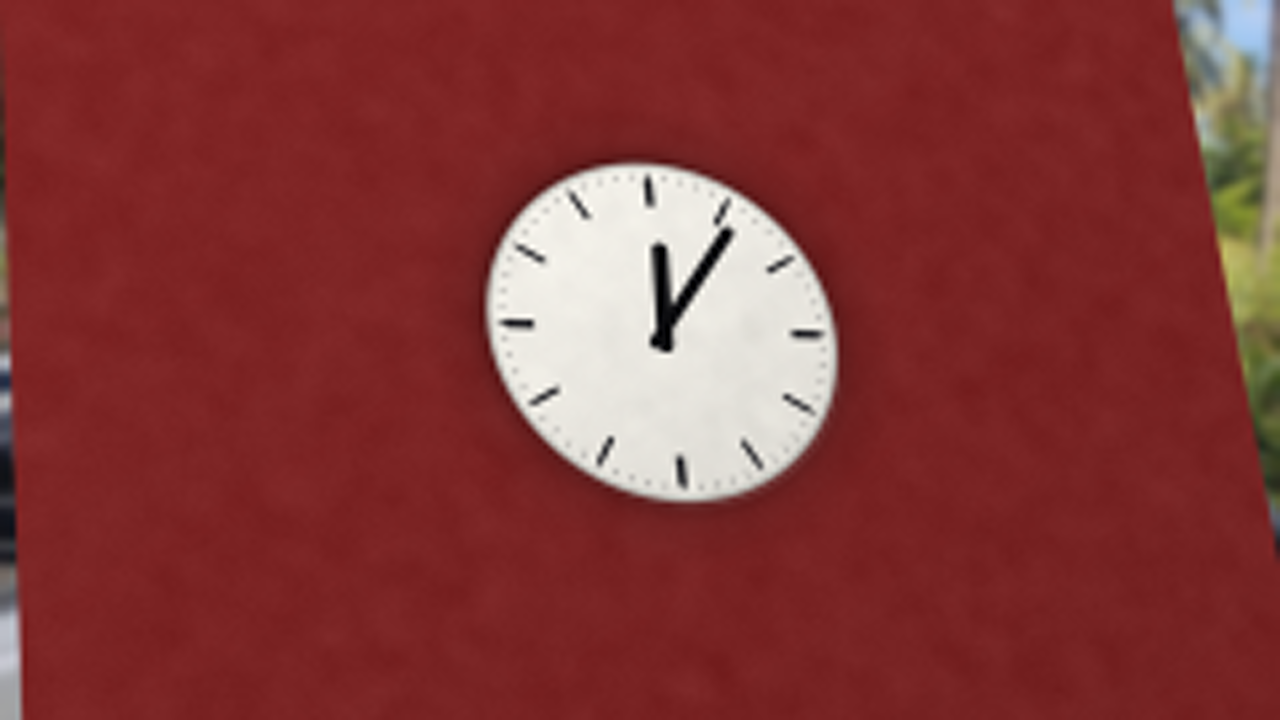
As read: h=12 m=6
